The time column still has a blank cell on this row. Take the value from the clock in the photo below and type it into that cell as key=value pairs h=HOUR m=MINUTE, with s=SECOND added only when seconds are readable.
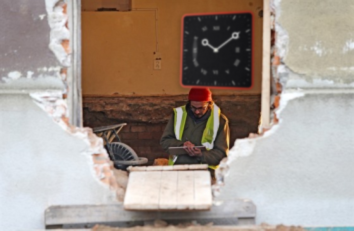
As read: h=10 m=9
